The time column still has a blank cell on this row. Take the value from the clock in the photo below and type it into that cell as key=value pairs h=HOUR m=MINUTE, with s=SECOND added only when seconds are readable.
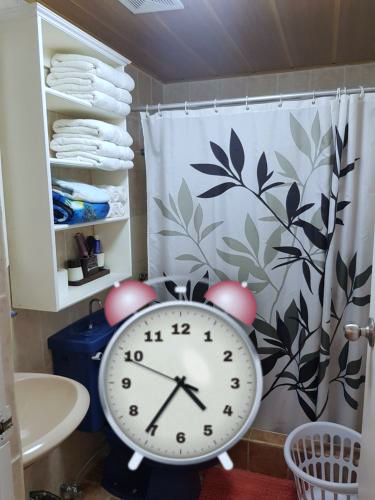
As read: h=4 m=35 s=49
